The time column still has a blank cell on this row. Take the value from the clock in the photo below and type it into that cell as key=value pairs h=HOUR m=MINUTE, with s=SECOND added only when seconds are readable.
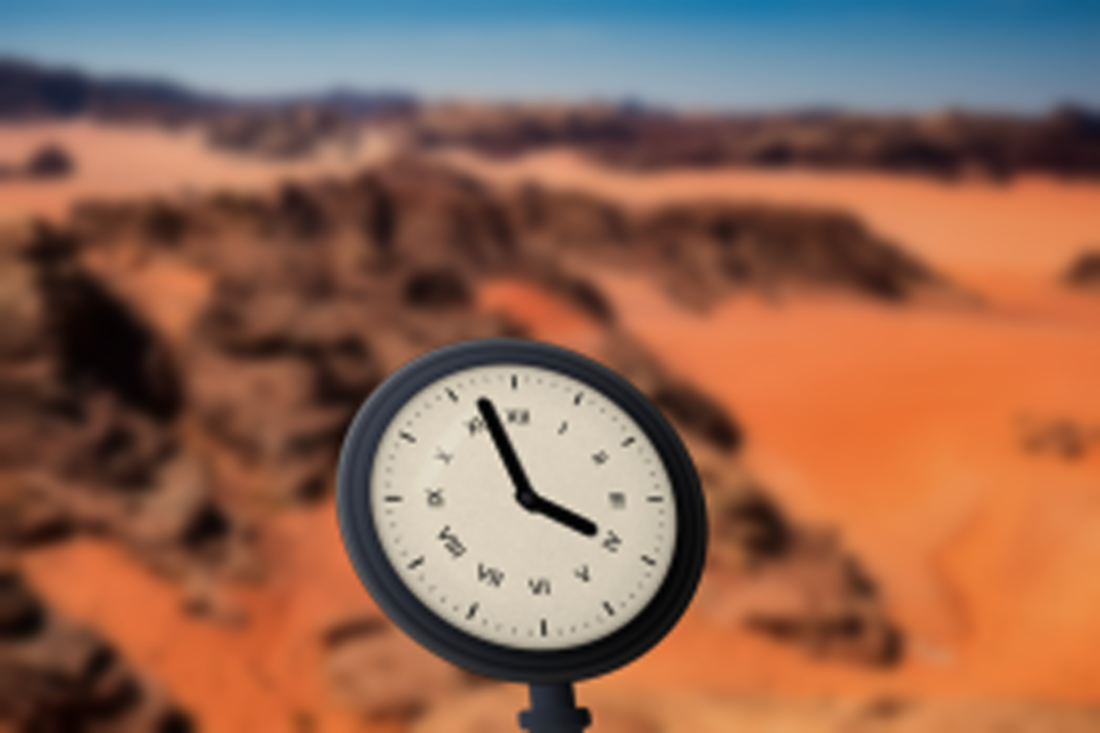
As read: h=3 m=57
